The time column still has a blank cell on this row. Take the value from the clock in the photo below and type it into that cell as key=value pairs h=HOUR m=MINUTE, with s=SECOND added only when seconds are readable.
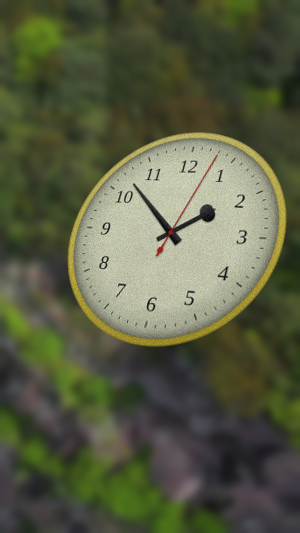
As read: h=1 m=52 s=3
